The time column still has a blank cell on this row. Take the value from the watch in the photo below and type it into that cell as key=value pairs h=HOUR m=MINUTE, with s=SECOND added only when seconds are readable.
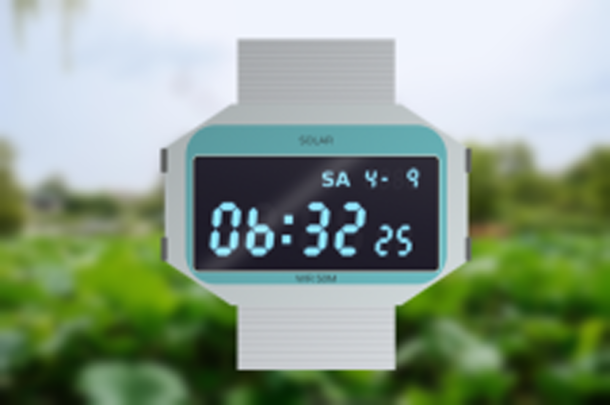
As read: h=6 m=32 s=25
